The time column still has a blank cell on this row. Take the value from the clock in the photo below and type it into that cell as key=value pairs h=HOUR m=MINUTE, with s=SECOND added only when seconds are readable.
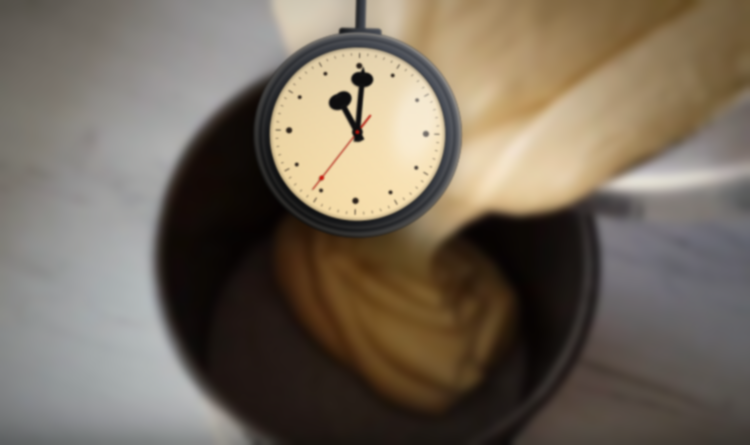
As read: h=11 m=0 s=36
